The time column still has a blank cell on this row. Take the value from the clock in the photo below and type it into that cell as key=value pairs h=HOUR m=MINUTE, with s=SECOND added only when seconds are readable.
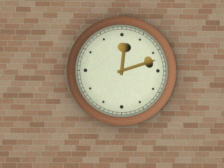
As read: h=12 m=12
